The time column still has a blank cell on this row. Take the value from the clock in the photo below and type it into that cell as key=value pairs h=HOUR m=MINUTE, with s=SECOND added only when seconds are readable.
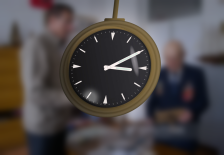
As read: h=3 m=10
